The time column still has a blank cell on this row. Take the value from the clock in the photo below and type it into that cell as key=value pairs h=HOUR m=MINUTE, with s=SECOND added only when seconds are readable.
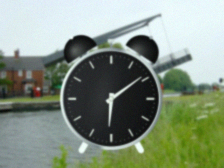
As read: h=6 m=9
